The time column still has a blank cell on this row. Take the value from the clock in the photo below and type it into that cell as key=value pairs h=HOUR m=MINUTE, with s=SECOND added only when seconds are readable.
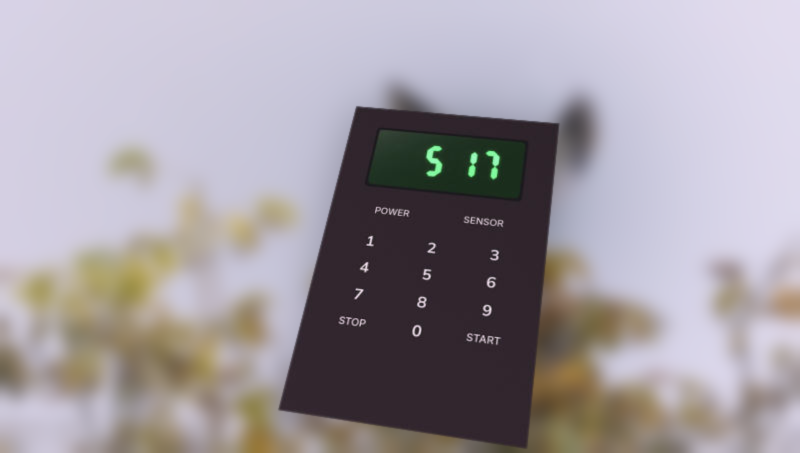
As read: h=5 m=17
